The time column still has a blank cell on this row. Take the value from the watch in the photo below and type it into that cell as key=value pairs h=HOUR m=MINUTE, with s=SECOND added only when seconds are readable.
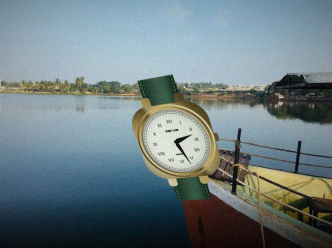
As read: h=2 m=27
